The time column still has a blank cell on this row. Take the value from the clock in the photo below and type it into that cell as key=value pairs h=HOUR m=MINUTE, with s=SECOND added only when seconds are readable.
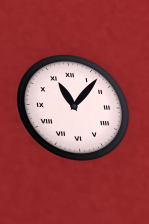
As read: h=11 m=7
